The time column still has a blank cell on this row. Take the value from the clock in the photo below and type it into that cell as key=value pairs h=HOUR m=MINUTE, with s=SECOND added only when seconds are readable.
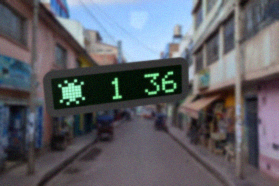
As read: h=1 m=36
